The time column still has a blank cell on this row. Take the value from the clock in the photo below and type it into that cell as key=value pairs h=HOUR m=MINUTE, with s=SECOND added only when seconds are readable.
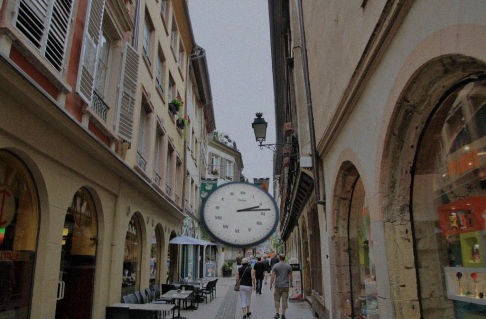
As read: h=2 m=13
